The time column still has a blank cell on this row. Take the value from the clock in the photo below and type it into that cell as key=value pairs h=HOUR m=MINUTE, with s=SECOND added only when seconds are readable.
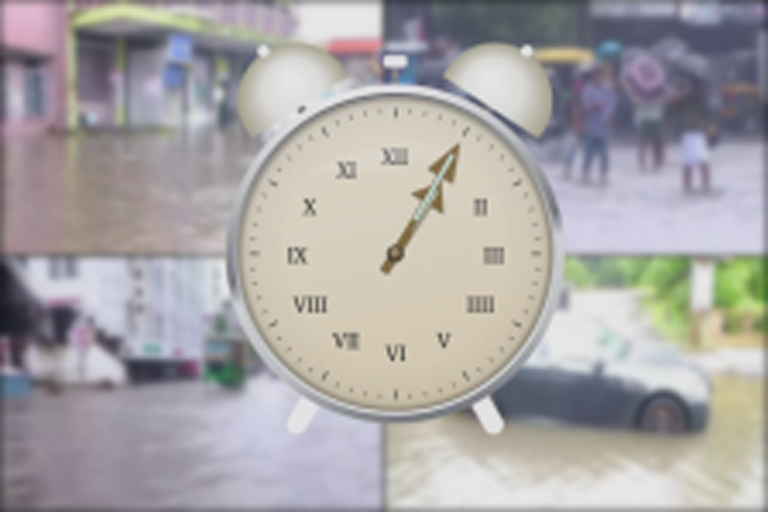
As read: h=1 m=5
